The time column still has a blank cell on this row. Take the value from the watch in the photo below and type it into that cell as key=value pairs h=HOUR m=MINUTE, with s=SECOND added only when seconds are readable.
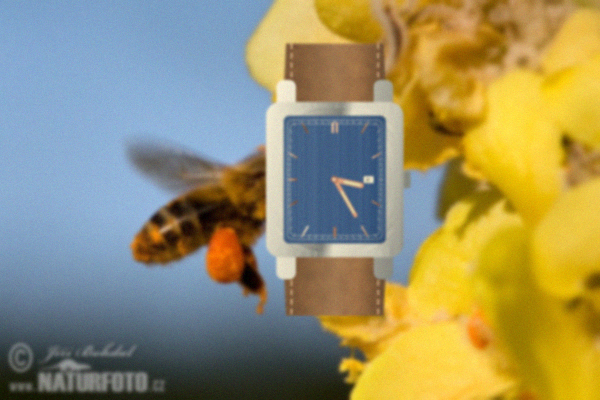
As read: h=3 m=25
